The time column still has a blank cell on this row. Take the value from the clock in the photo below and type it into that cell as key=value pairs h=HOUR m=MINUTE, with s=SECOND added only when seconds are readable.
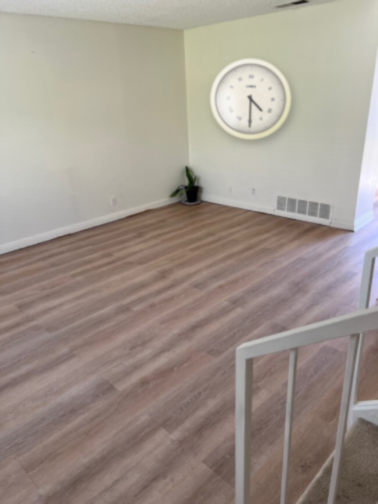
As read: h=4 m=30
